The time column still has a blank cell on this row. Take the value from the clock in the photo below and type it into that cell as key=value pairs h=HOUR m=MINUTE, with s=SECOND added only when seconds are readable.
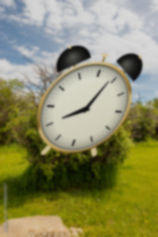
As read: h=8 m=4
